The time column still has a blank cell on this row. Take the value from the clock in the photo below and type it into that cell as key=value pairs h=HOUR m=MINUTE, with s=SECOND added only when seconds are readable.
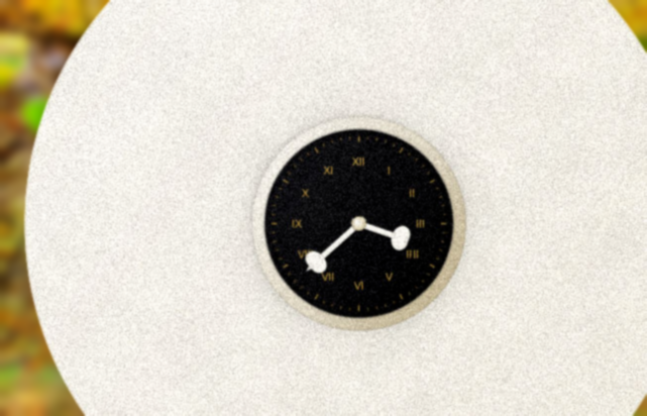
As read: h=3 m=38
